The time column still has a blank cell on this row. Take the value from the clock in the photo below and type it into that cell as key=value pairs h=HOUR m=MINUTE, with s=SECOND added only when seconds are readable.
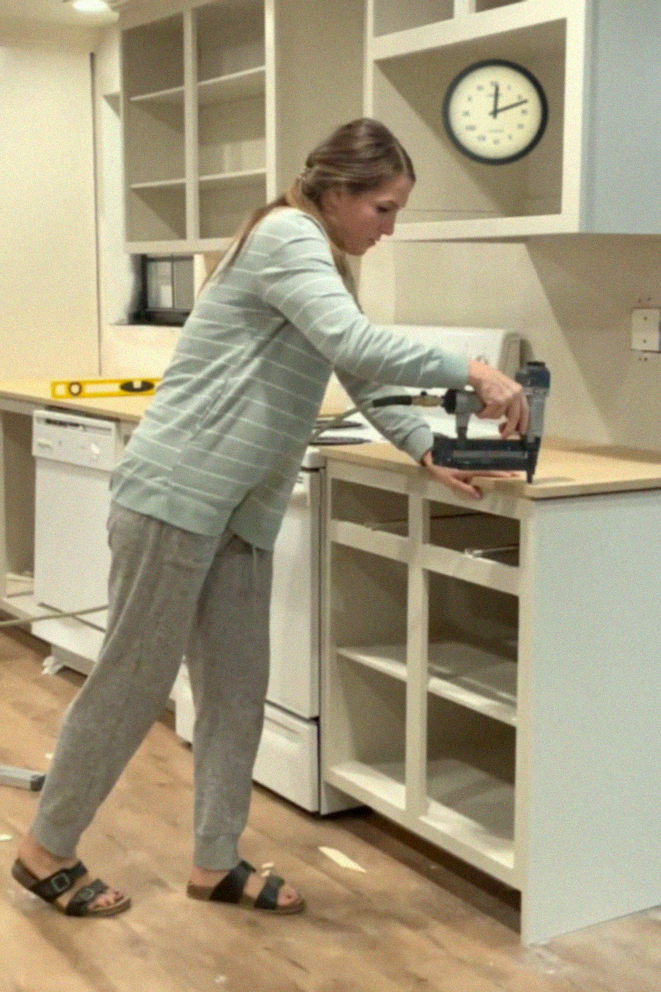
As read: h=12 m=12
